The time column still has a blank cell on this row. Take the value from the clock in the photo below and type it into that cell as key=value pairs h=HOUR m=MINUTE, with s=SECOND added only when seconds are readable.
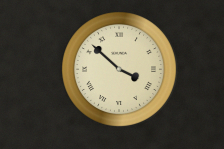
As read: h=3 m=52
